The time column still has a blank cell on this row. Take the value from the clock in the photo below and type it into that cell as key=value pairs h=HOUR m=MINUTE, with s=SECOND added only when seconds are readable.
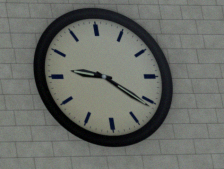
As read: h=9 m=21
